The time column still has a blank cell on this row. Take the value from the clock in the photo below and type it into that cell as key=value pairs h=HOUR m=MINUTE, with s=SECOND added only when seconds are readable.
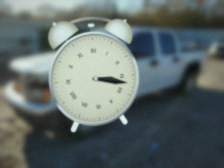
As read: h=3 m=17
